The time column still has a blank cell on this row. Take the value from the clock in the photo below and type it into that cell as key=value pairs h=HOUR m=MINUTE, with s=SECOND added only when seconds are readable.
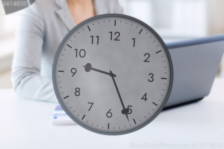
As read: h=9 m=26
